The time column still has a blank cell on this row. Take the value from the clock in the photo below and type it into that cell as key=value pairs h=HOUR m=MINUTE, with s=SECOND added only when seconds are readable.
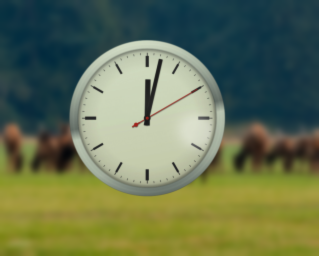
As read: h=12 m=2 s=10
